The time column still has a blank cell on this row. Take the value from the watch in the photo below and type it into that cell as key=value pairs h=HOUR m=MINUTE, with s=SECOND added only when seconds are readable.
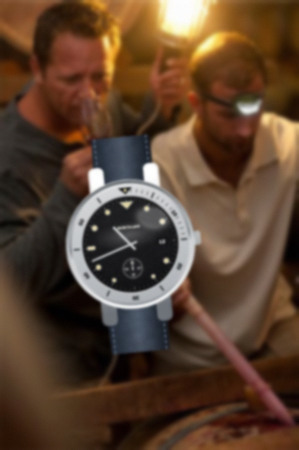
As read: h=10 m=42
